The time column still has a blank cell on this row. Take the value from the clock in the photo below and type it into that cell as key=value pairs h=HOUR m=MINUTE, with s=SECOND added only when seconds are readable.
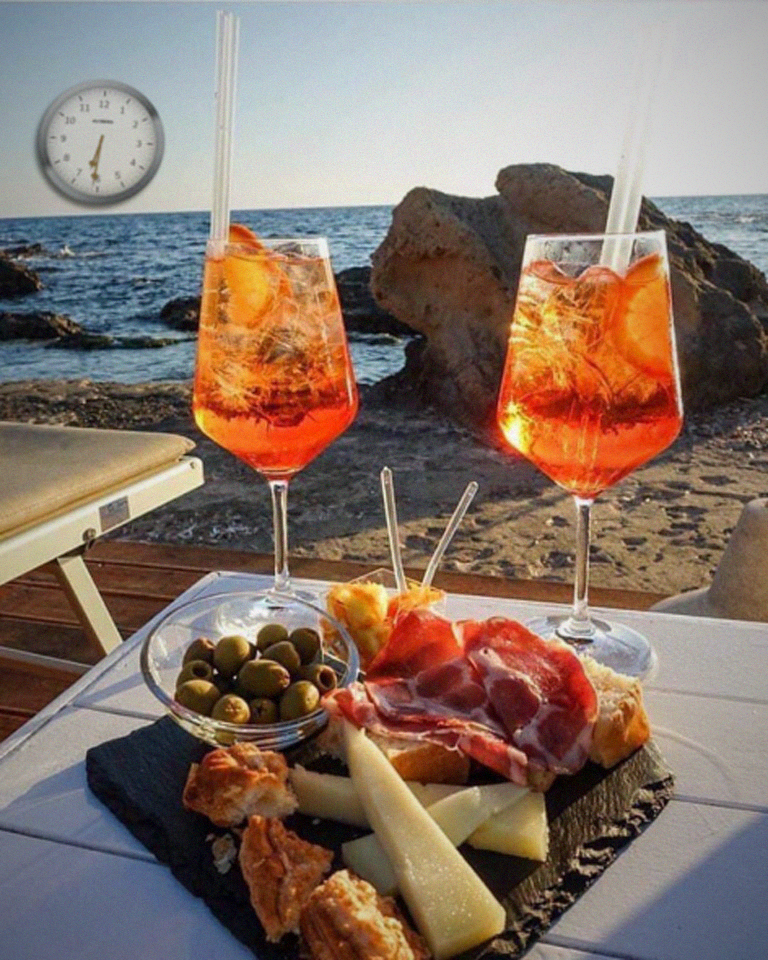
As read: h=6 m=31
